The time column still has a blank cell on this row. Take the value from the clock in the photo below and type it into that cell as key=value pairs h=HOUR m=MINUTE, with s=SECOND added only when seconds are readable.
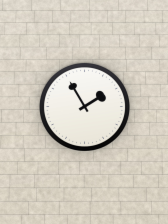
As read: h=1 m=55
